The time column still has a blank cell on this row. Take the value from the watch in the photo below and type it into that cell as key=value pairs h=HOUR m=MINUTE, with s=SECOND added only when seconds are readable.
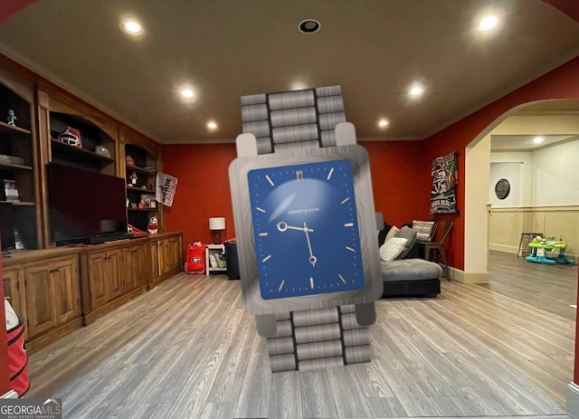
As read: h=9 m=29
